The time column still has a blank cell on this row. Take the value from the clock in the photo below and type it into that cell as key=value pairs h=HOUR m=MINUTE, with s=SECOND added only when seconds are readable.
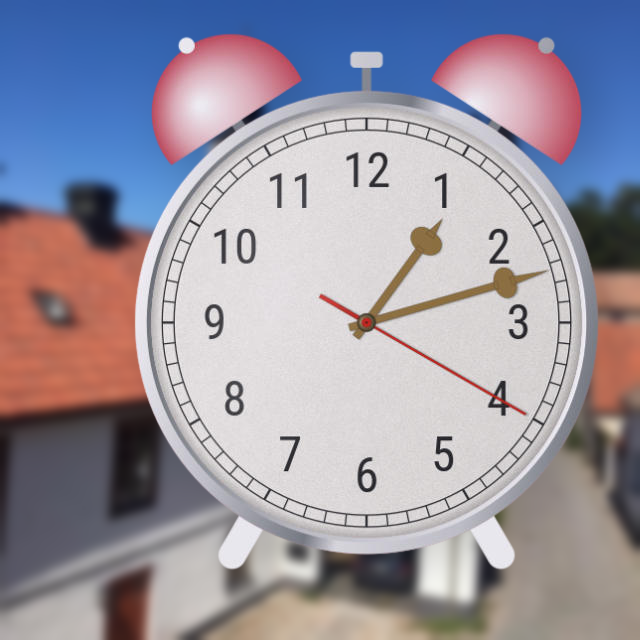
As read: h=1 m=12 s=20
